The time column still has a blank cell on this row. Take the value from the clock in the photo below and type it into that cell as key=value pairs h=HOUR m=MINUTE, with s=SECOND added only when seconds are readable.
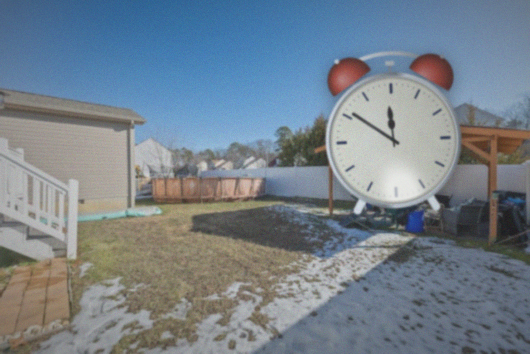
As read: h=11 m=51
